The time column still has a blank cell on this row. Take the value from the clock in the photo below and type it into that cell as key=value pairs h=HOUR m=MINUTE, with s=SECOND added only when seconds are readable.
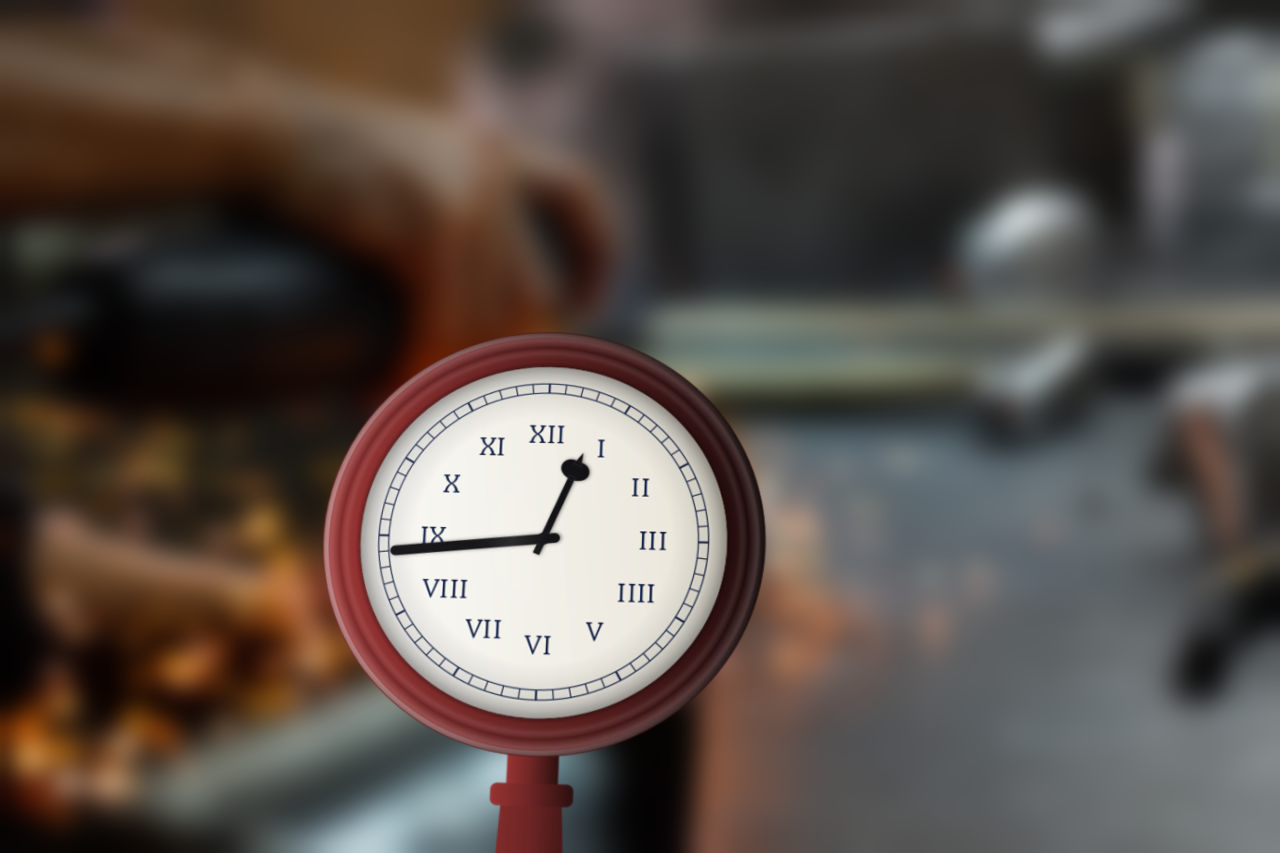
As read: h=12 m=44
